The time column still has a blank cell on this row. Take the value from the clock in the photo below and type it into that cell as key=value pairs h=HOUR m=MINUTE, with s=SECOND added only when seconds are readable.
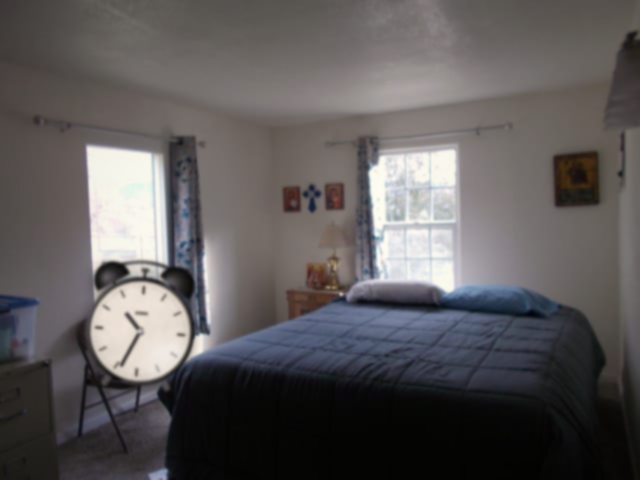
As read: h=10 m=34
